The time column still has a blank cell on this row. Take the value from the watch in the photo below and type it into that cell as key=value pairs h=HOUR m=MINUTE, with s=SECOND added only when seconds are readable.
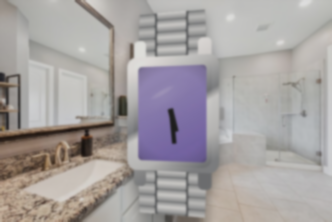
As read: h=5 m=29
